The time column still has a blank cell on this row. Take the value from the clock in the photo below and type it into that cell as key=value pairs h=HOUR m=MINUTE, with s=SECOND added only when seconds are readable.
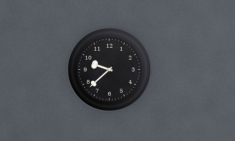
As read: h=9 m=38
